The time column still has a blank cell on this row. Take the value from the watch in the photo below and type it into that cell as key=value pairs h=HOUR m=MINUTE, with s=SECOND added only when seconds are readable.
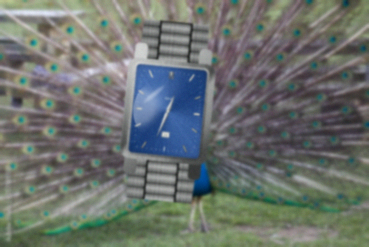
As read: h=12 m=33
